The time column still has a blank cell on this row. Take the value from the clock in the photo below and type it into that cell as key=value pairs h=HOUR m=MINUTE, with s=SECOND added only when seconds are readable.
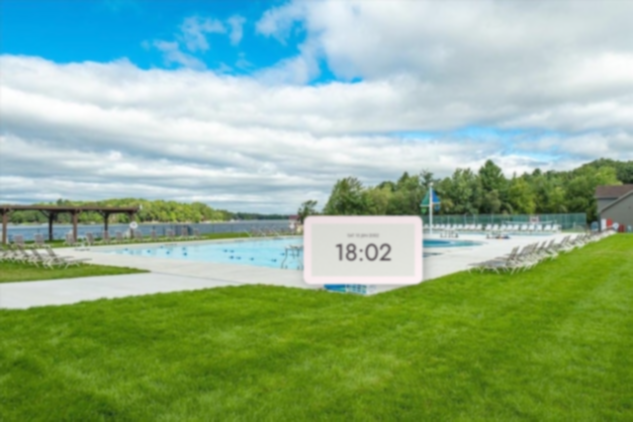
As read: h=18 m=2
